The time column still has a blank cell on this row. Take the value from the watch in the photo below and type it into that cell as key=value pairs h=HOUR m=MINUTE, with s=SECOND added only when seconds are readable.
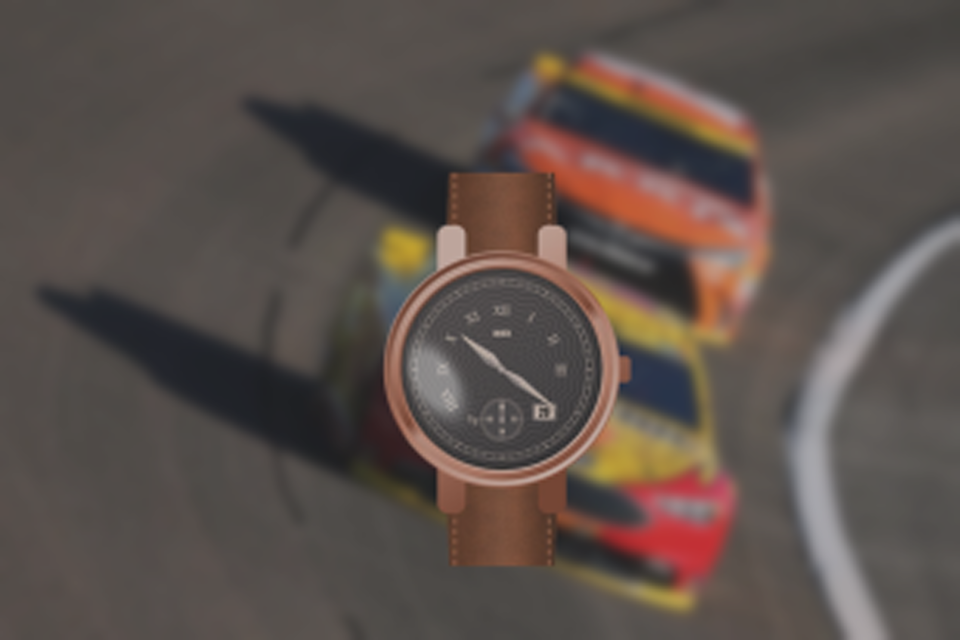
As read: h=10 m=21
